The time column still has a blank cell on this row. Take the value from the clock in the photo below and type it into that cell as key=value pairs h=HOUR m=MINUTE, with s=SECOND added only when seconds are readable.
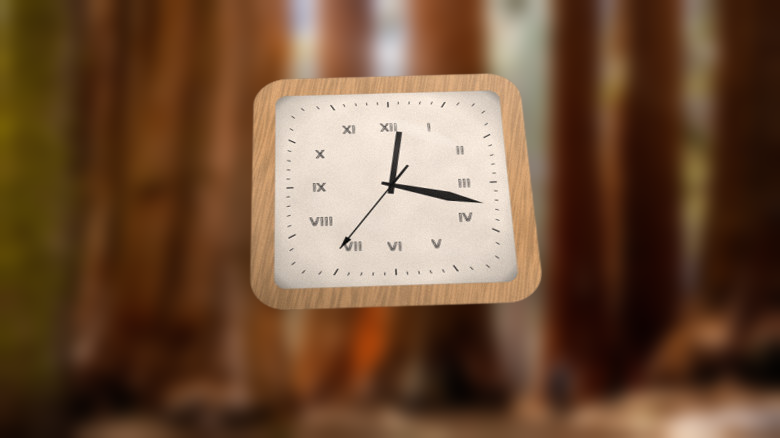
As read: h=12 m=17 s=36
